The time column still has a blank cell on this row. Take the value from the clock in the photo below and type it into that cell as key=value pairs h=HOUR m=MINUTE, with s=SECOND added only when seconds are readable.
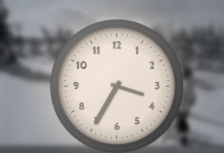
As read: h=3 m=35
